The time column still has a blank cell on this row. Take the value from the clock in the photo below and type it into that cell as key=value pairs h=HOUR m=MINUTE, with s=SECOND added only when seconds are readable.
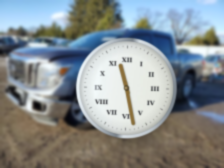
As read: h=11 m=28
